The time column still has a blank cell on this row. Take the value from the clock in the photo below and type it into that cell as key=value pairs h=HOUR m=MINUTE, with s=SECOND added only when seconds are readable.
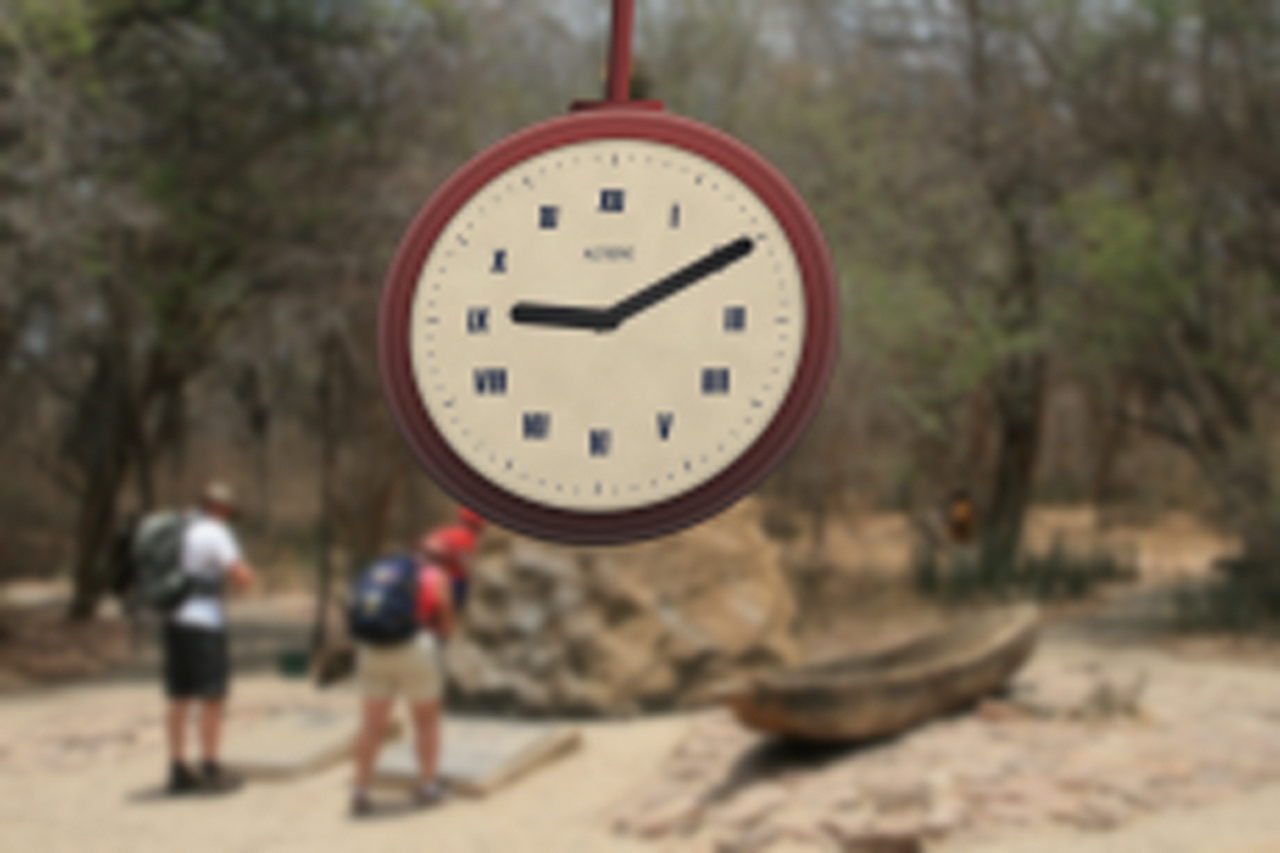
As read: h=9 m=10
